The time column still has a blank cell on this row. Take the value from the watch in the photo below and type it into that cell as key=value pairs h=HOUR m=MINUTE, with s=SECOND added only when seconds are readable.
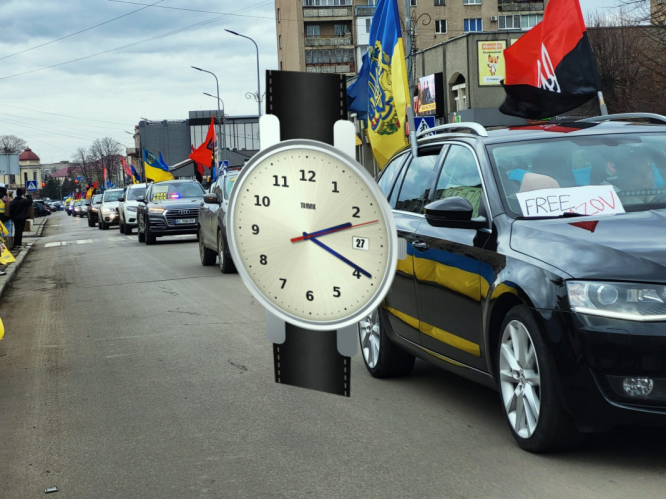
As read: h=2 m=19 s=12
